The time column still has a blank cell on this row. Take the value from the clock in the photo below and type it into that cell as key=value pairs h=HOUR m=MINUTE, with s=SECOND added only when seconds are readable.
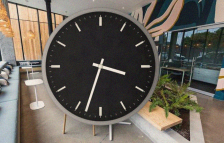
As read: h=3 m=33
